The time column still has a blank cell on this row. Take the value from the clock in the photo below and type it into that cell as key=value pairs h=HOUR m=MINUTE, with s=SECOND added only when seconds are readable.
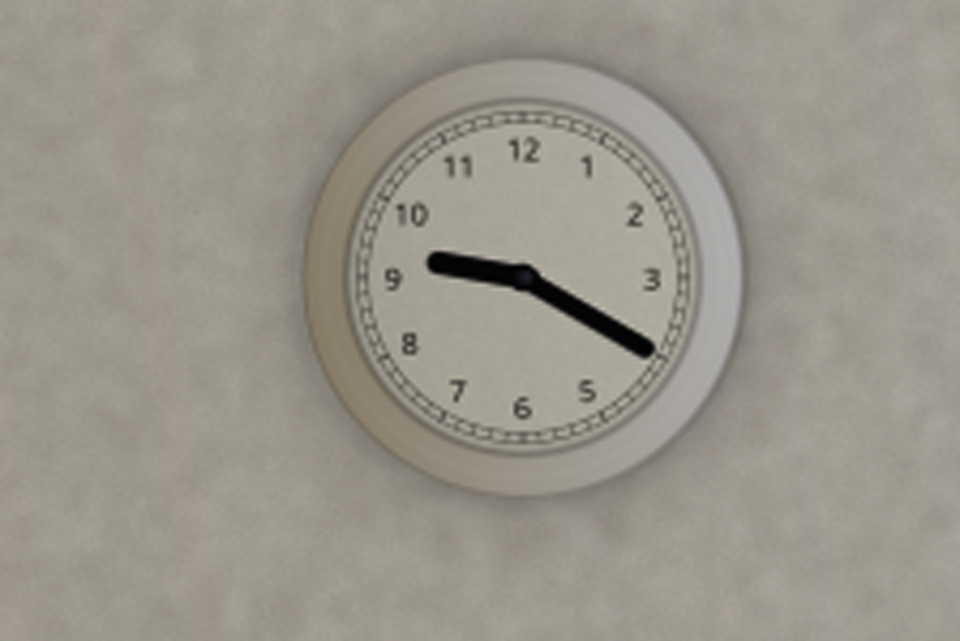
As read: h=9 m=20
